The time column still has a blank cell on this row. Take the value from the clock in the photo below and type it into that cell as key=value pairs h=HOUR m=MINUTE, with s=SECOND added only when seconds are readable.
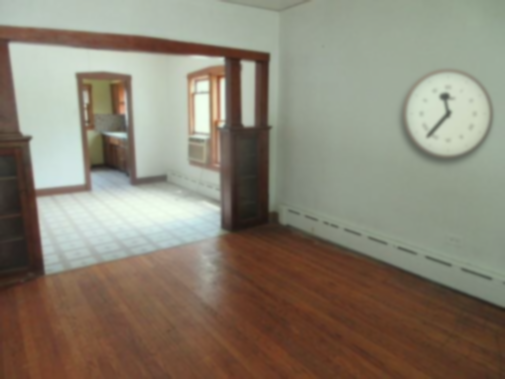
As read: h=11 m=37
